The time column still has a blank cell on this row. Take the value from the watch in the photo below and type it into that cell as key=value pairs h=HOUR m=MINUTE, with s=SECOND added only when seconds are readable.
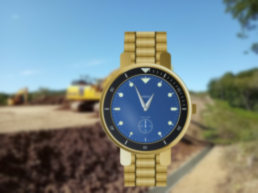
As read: h=12 m=56
